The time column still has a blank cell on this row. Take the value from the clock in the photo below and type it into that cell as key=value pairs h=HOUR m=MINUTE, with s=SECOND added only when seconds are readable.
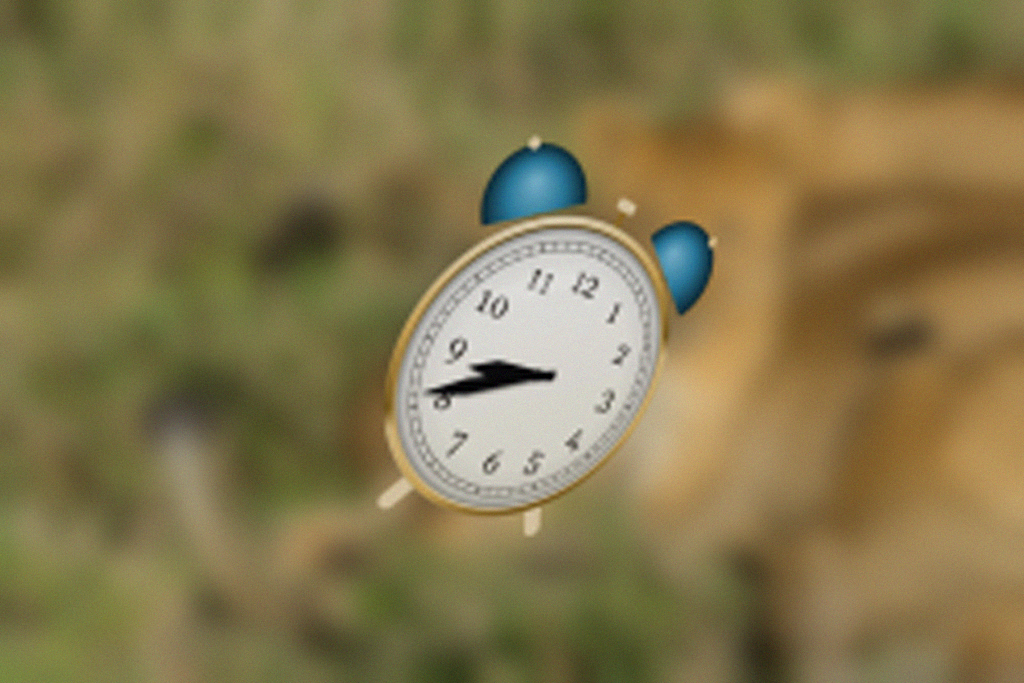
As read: h=8 m=41
